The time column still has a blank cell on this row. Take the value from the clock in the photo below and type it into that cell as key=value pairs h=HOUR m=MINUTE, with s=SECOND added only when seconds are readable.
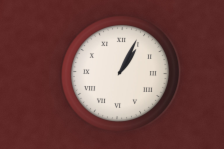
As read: h=1 m=4
